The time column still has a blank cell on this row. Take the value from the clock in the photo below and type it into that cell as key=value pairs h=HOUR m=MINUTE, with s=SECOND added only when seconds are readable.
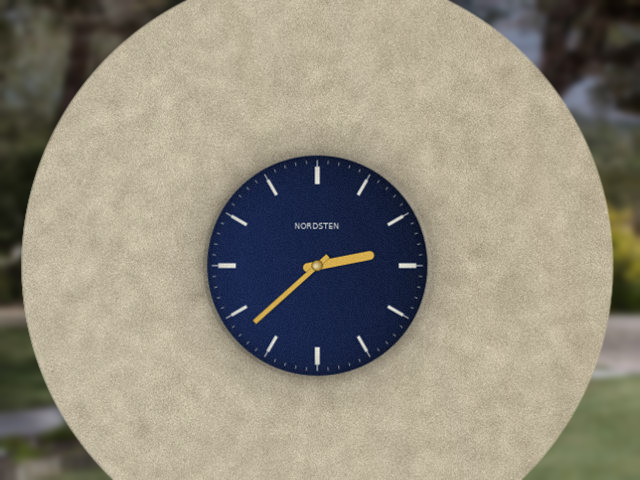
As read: h=2 m=38
